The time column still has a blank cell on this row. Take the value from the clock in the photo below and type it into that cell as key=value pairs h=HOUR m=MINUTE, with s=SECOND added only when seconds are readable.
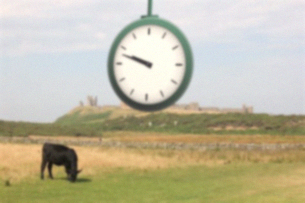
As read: h=9 m=48
